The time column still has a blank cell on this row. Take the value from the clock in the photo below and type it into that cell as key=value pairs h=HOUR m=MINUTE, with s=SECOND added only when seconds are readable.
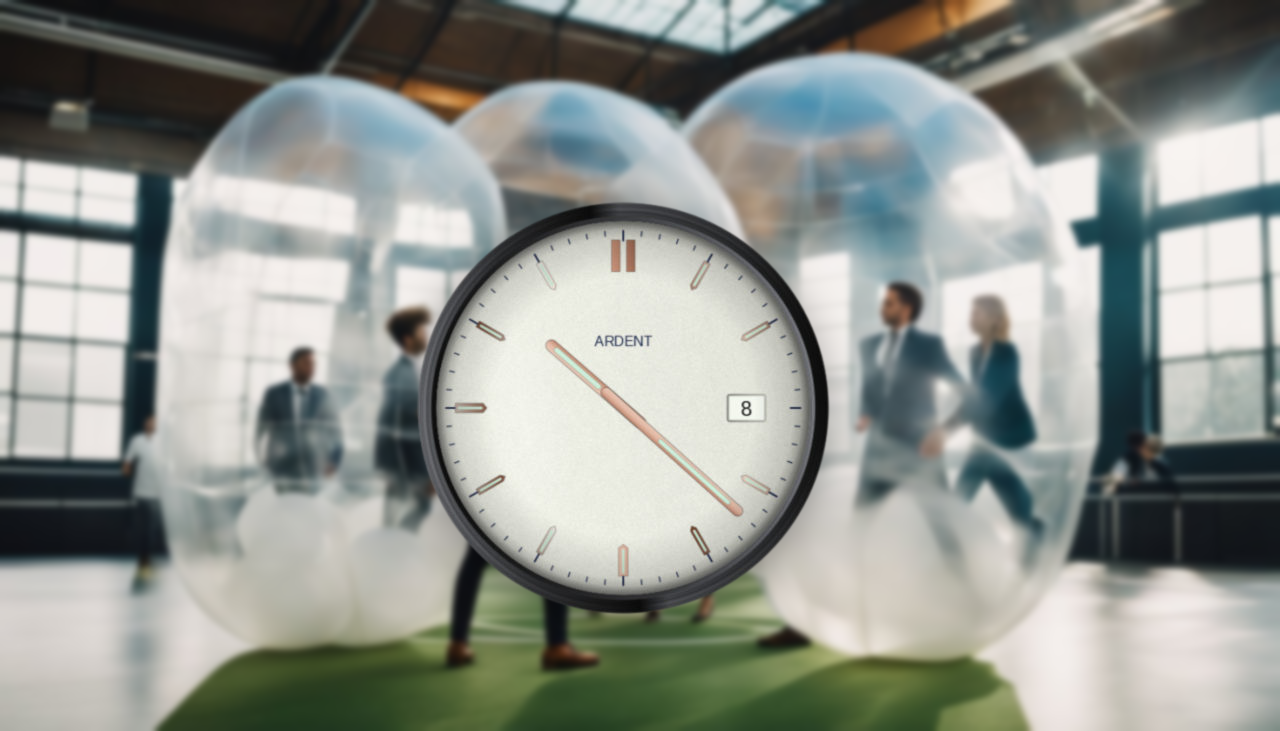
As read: h=10 m=22
